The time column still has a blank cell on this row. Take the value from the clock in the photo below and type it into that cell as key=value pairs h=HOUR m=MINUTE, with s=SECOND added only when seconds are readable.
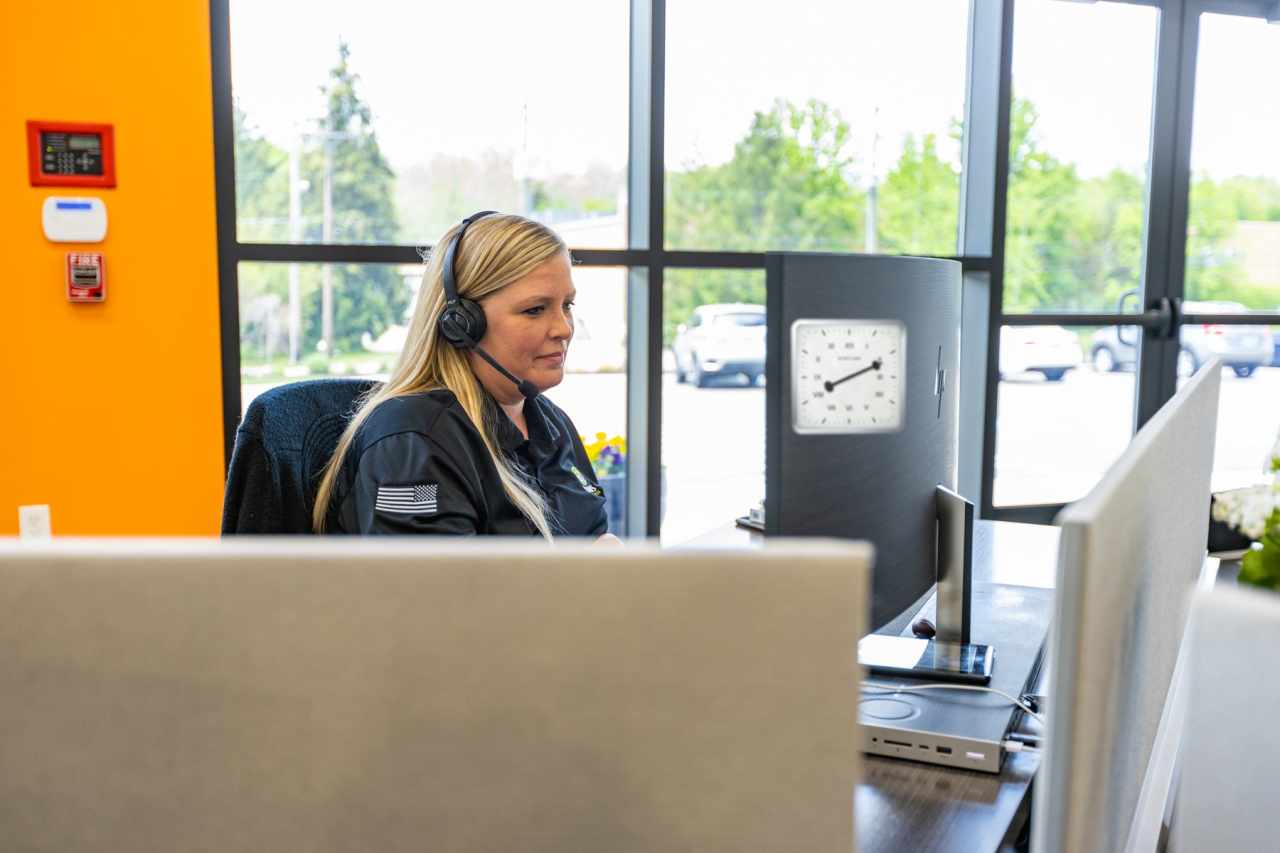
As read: h=8 m=11
